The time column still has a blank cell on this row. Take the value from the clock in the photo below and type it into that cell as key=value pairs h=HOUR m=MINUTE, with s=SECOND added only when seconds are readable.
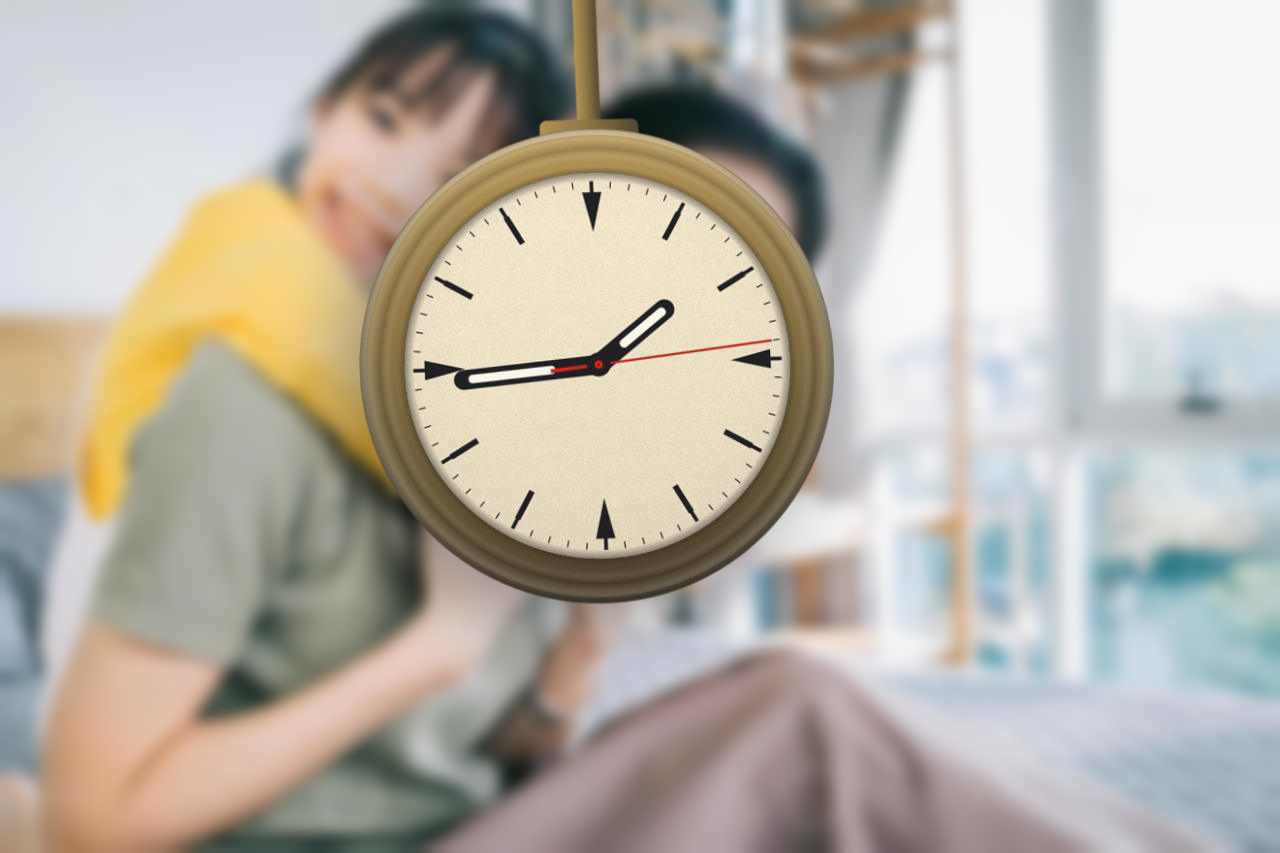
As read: h=1 m=44 s=14
